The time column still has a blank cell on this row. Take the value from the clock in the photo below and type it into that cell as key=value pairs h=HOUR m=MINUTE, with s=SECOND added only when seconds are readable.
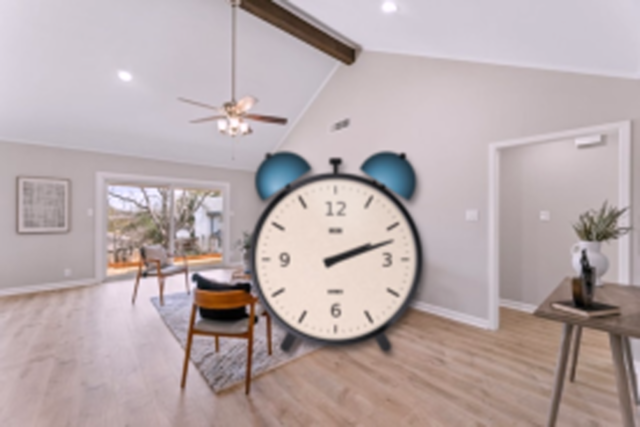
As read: h=2 m=12
